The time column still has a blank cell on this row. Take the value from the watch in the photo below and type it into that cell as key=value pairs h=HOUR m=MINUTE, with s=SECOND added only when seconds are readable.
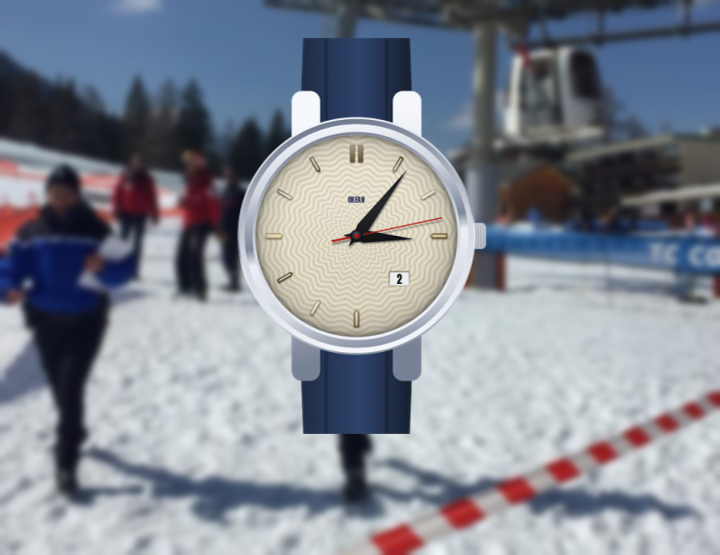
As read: h=3 m=6 s=13
